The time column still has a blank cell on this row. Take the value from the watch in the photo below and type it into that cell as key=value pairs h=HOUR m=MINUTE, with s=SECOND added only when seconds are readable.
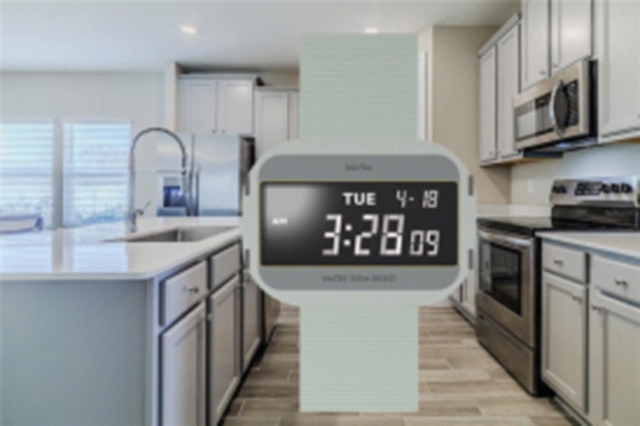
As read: h=3 m=28 s=9
